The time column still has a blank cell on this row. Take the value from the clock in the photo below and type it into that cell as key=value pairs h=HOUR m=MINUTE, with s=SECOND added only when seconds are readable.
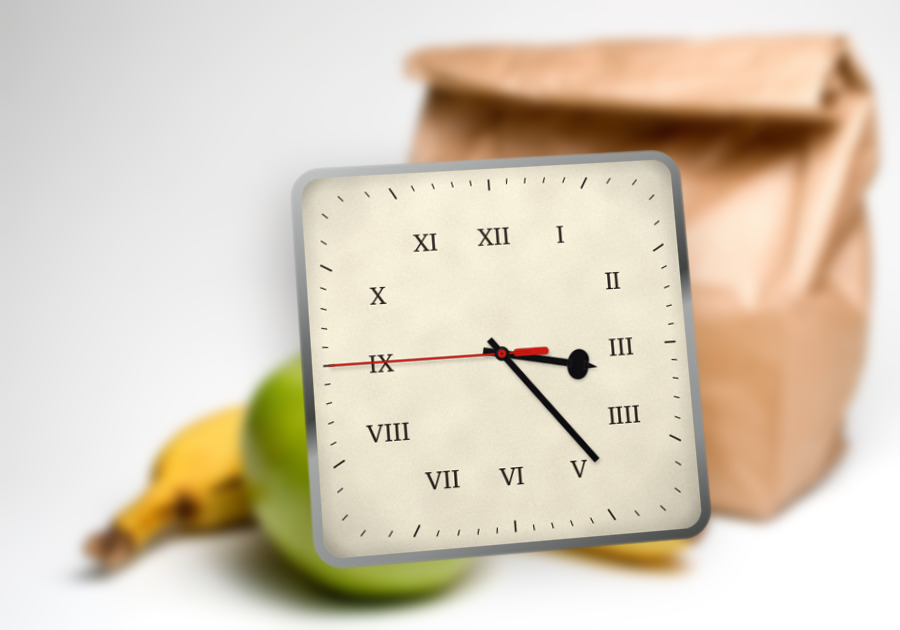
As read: h=3 m=23 s=45
